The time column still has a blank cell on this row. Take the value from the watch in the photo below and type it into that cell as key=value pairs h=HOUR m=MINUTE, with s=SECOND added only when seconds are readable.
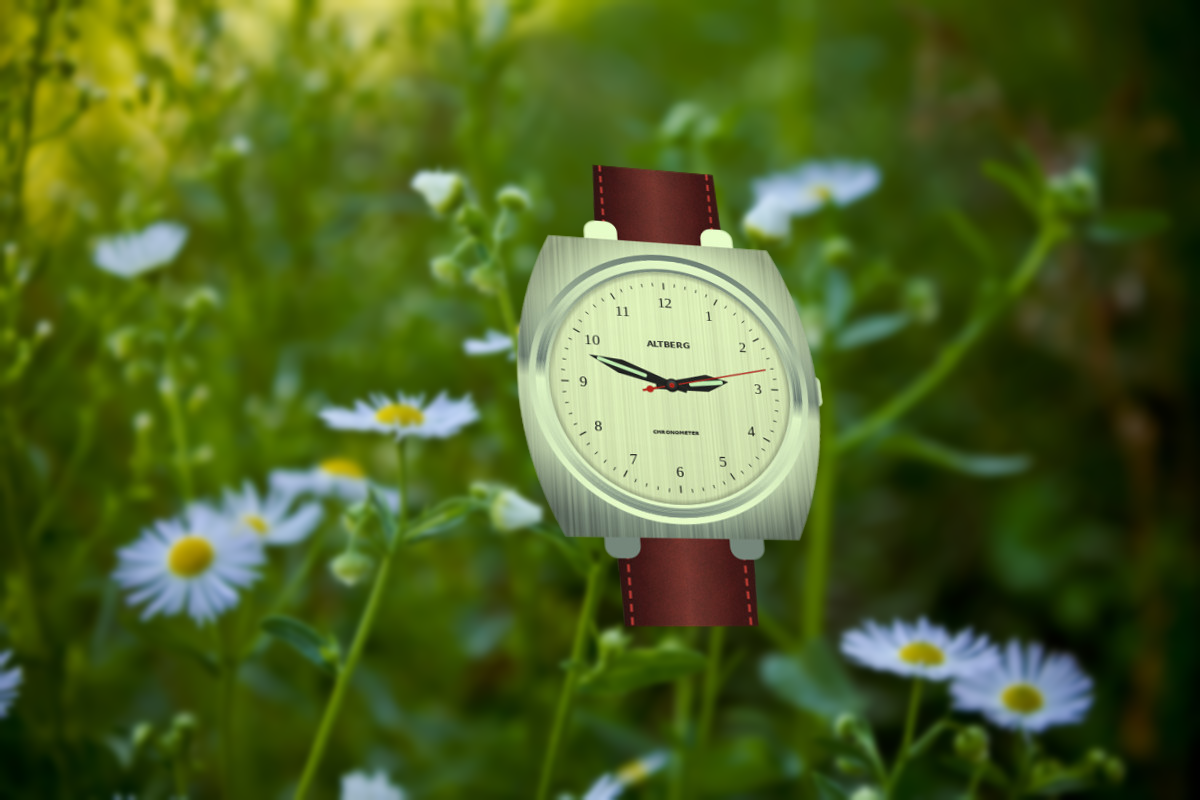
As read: h=2 m=48 s=13
